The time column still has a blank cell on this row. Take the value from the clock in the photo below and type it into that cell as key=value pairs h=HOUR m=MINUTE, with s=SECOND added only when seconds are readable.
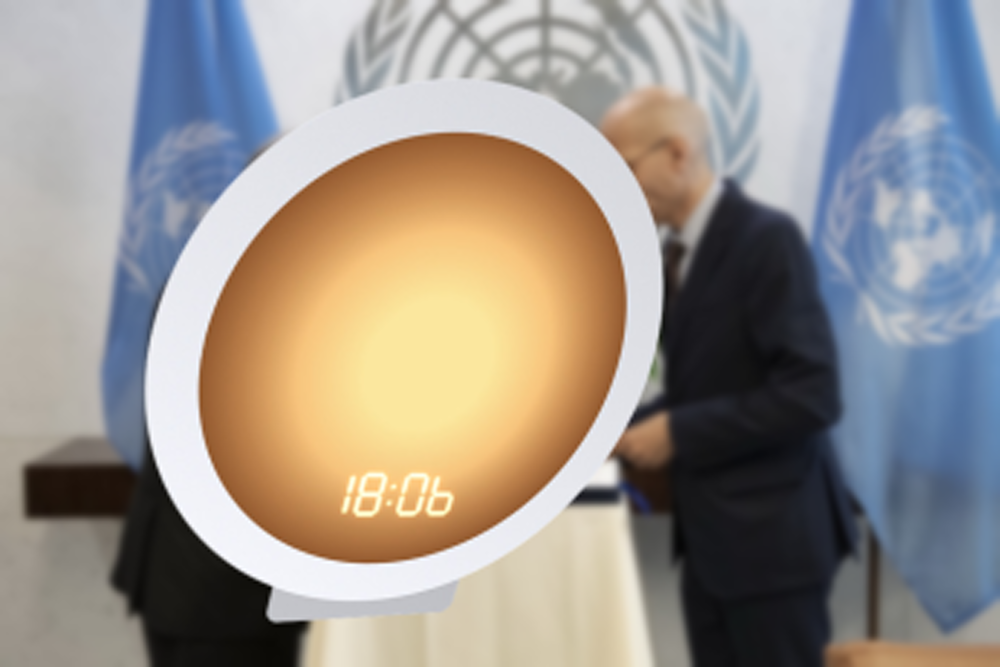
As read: h=18 m=6
